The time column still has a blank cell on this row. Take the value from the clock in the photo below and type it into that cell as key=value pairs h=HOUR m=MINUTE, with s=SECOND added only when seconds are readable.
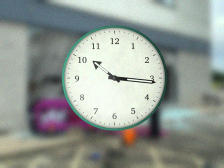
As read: h=10 m=16
